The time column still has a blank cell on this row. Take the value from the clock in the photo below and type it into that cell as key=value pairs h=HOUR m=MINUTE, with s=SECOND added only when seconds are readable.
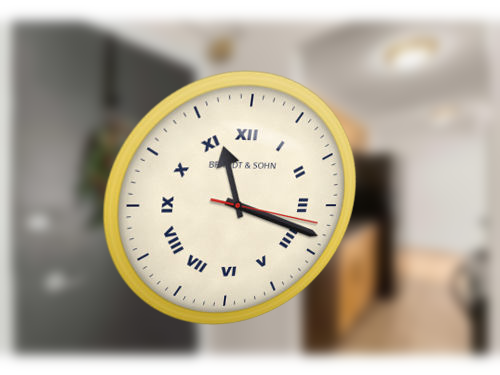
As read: h=11 m=18 s=17
